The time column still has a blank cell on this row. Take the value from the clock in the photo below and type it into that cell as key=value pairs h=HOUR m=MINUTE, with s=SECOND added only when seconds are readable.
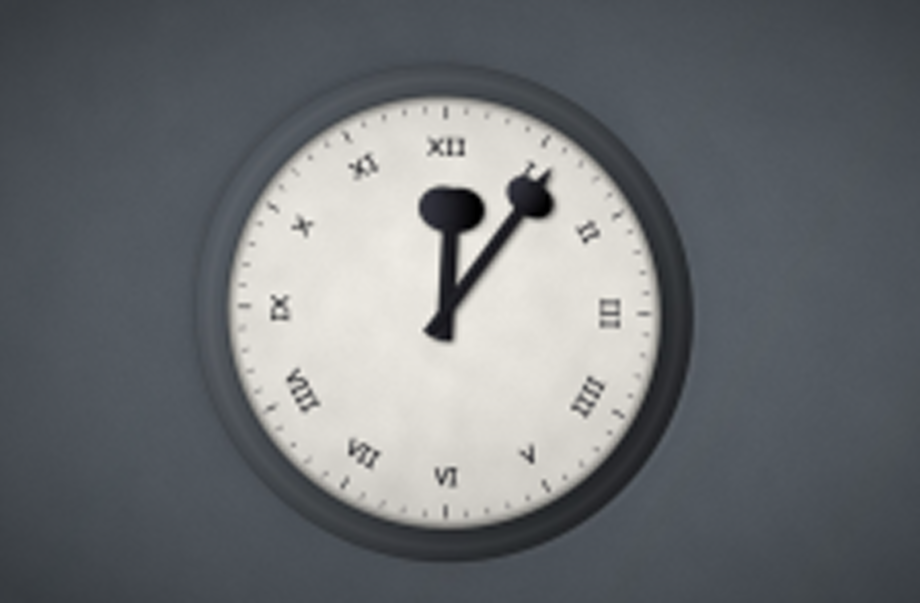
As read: h=12 m=6
